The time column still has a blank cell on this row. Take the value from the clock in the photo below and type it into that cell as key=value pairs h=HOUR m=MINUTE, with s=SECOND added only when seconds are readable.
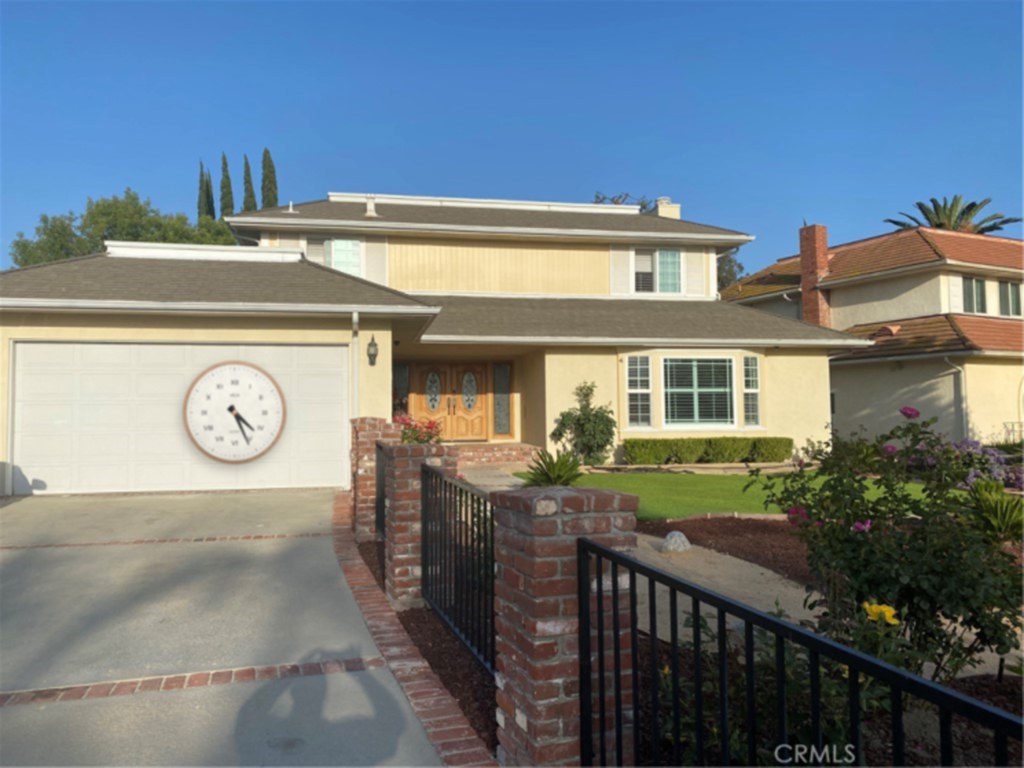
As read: h=4 m=26
